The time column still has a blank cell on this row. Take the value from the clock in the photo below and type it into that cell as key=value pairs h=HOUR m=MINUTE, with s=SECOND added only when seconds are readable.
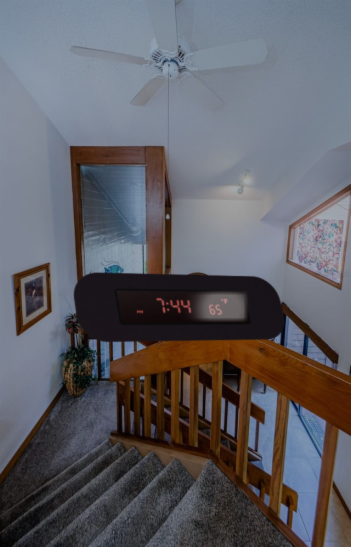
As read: h=7 m=44
